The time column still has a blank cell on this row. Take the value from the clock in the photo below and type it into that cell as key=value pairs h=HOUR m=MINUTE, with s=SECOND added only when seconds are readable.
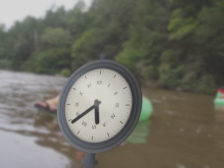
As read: h=5 m=39
